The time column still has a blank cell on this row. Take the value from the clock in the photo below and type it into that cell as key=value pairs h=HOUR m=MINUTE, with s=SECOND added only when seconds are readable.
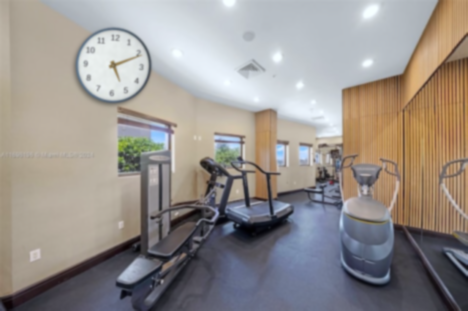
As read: h=5 m=11
